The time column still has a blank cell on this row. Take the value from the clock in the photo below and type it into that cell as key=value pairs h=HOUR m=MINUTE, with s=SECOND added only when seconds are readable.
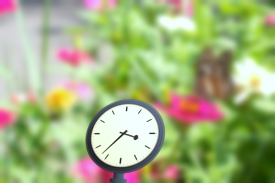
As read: h=3 m=37
